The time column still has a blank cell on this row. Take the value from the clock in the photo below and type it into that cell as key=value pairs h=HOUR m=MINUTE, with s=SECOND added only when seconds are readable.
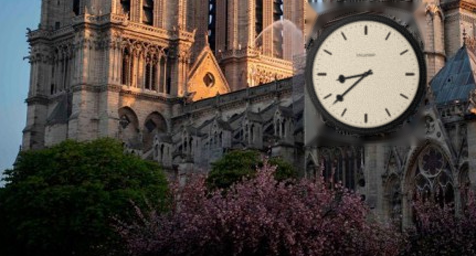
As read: h=8 m=38
